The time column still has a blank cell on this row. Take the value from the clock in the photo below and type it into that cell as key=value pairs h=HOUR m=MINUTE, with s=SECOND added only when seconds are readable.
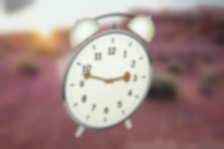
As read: h=2 m=48
